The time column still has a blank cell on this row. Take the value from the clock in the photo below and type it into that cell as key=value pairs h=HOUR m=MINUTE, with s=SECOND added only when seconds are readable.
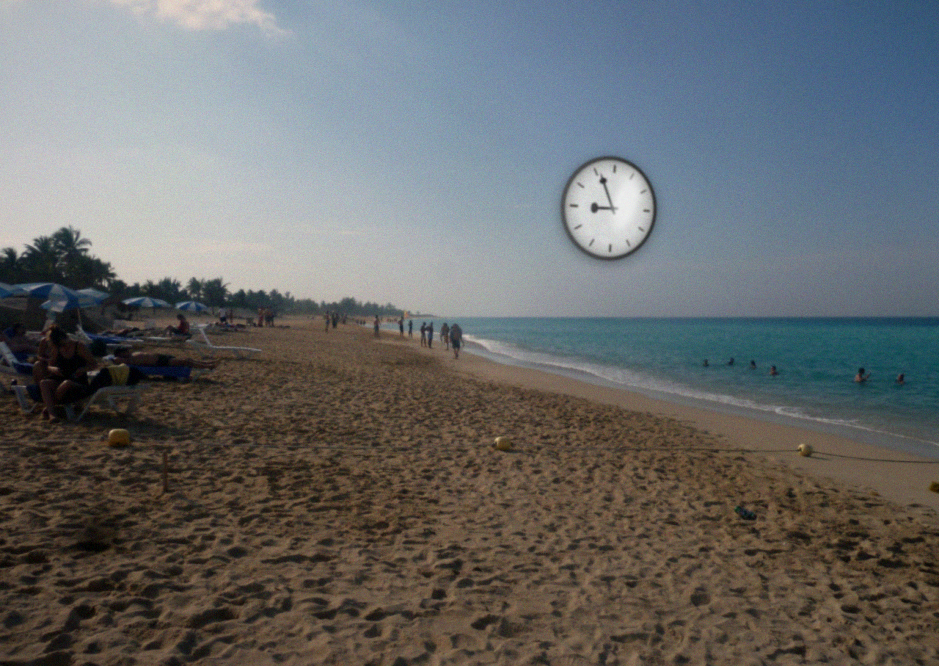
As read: h=8 m=56
